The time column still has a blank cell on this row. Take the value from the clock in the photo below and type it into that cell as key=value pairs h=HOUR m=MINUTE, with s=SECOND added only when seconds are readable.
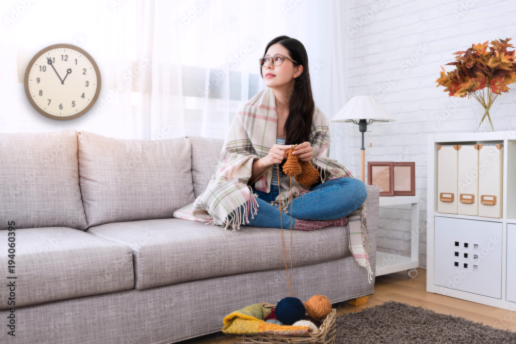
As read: h=12 m=54
